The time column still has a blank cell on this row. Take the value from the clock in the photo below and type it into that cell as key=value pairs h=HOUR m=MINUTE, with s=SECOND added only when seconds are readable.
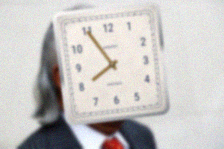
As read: h=7 m=55
